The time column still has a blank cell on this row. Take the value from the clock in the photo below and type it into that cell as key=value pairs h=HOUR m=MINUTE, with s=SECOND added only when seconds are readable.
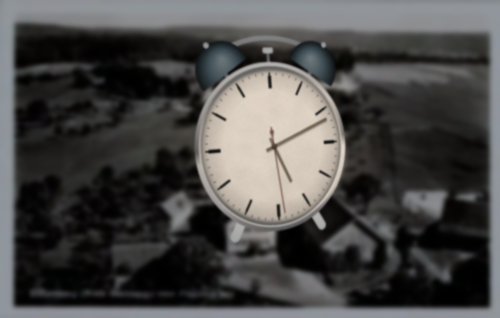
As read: h=5 m=11 s=29
